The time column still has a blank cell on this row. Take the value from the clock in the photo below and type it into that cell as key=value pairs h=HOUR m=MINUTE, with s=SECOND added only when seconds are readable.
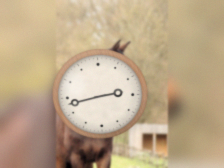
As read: h=2 m=43
